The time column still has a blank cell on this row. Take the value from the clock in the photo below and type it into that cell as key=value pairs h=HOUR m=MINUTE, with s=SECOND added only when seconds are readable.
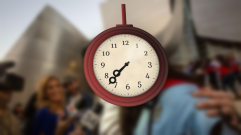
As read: h=7 m=37
